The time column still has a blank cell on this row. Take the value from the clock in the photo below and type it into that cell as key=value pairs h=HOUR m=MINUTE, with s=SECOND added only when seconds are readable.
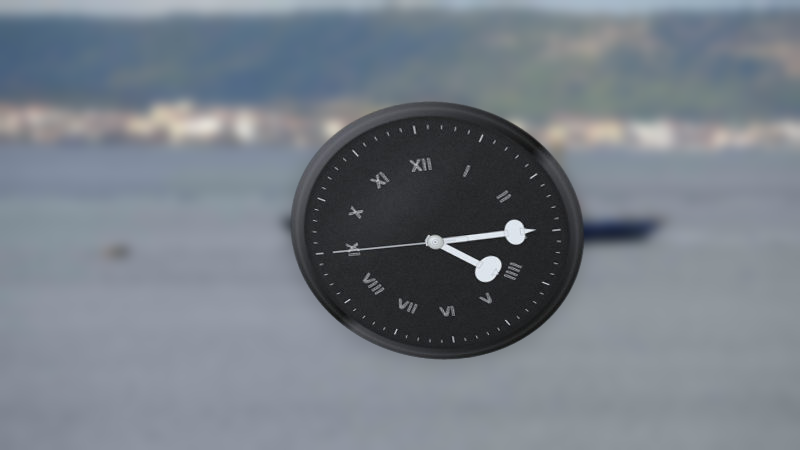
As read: h=4 m=14 s=45
